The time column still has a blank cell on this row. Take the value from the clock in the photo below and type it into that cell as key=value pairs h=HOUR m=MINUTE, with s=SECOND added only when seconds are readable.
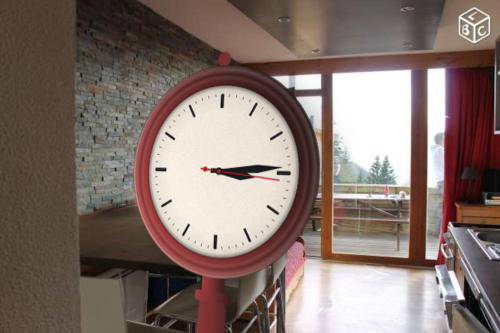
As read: h=3 m=14 s=16
